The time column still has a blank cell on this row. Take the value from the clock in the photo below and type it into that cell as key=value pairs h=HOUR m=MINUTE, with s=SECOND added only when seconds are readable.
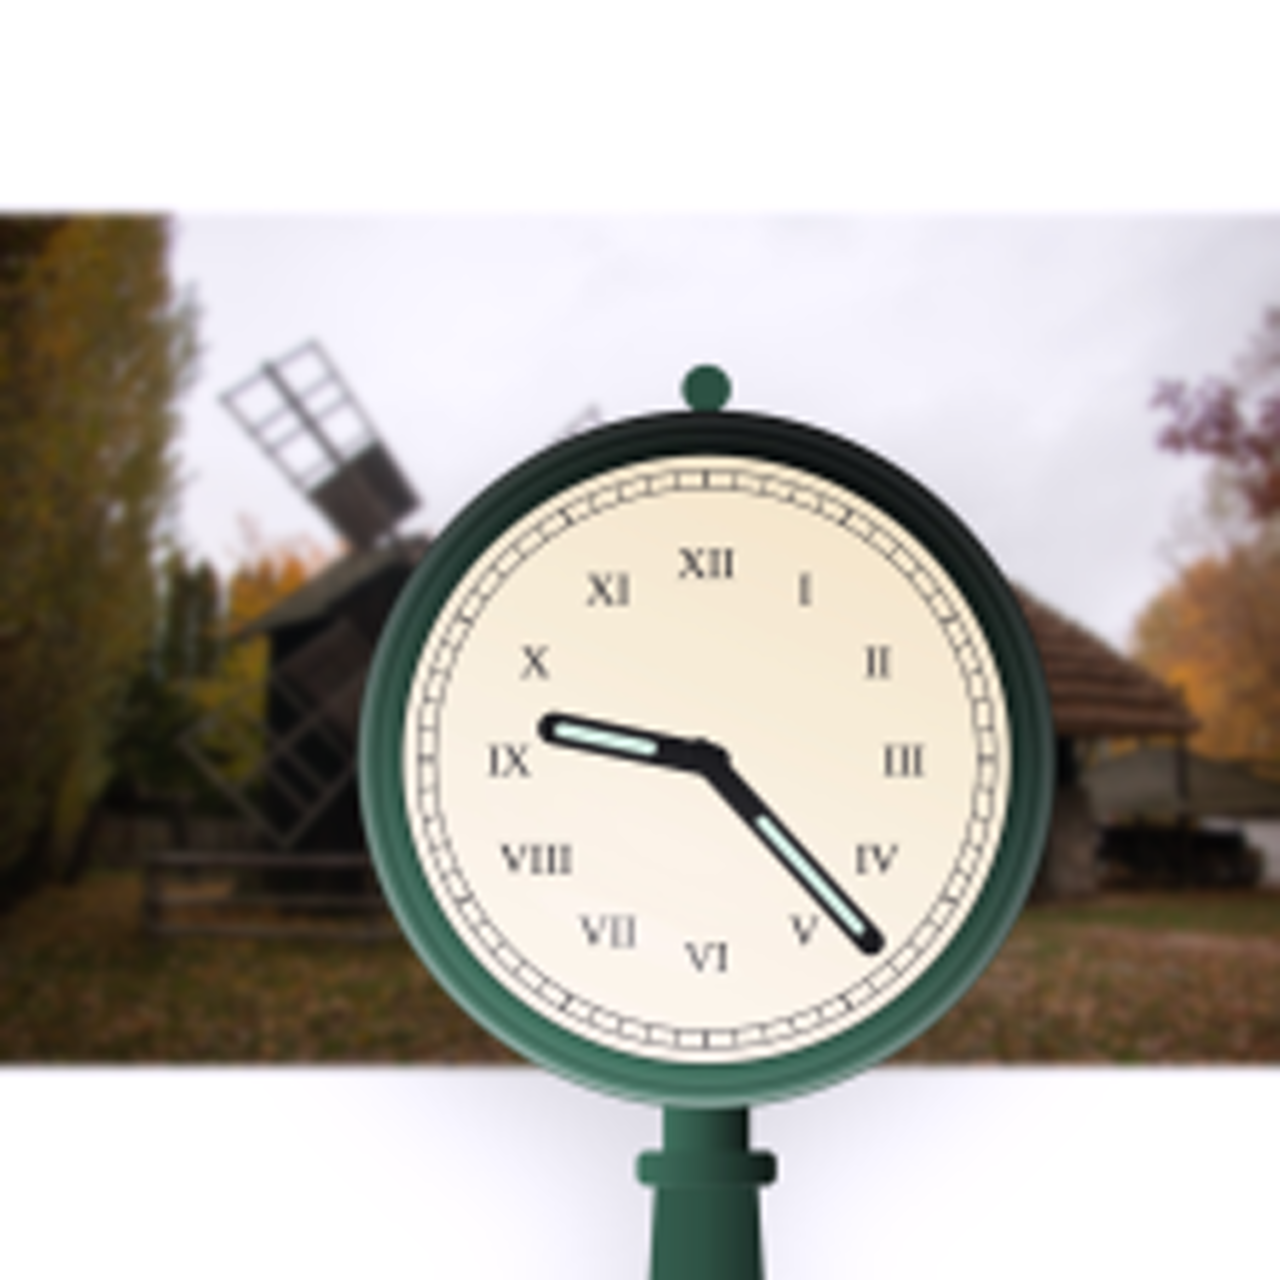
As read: h=9 m=23
